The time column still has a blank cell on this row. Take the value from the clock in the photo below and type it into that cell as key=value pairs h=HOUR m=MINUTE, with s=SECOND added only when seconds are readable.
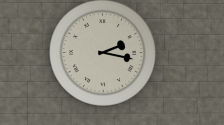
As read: h=2 m=17
